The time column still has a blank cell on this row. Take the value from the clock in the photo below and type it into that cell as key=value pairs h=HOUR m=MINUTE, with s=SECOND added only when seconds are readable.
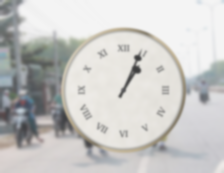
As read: h=1 m=4
